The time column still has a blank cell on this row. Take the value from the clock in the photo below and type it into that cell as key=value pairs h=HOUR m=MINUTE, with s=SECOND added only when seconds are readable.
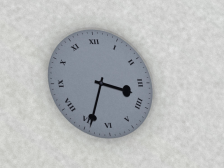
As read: h=3 m=34
